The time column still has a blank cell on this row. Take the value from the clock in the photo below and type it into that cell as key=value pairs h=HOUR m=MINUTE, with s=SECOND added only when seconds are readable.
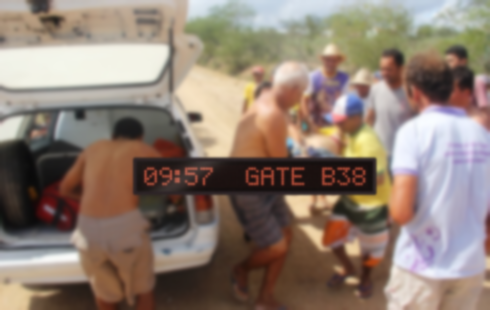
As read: h=9 m=57
